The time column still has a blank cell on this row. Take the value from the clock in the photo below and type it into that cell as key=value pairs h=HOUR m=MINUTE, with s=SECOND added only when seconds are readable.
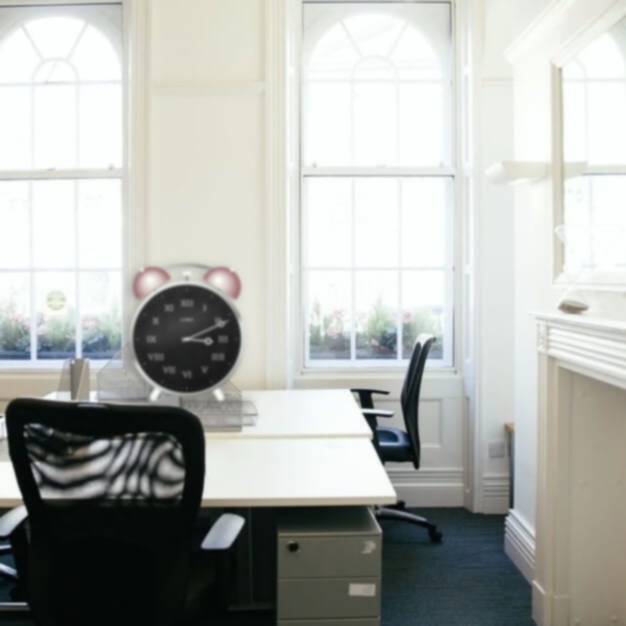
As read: h=3 m=11
